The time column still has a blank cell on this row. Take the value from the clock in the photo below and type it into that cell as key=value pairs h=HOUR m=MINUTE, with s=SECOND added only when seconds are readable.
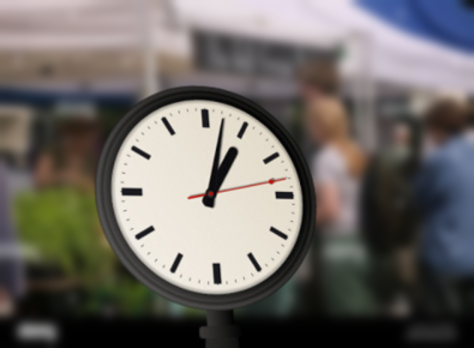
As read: h=1 m=2 s=13
